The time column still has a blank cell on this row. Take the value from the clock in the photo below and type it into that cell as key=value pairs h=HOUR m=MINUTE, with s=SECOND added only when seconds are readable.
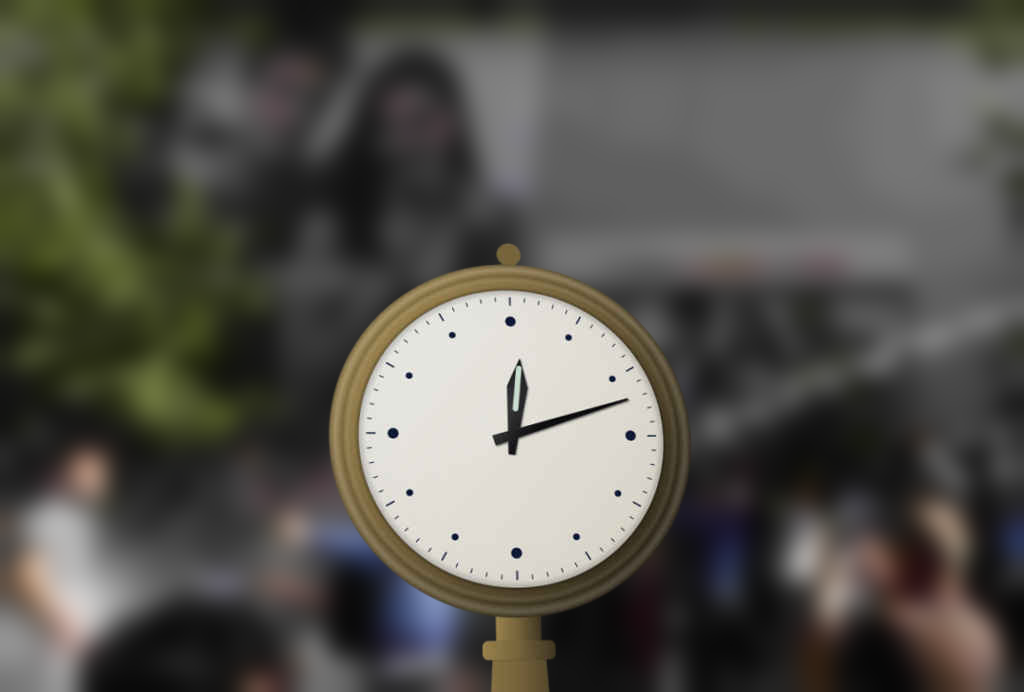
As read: h=12 m=12
